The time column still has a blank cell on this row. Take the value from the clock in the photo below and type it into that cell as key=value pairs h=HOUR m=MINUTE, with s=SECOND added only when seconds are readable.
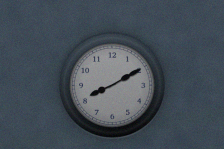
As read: h=8 m=10
